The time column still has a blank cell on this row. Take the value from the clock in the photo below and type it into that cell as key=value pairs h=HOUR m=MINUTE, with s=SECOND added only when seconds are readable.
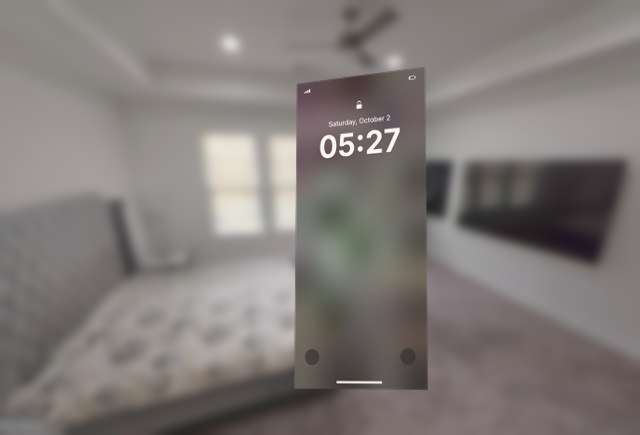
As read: h=5 m=27
